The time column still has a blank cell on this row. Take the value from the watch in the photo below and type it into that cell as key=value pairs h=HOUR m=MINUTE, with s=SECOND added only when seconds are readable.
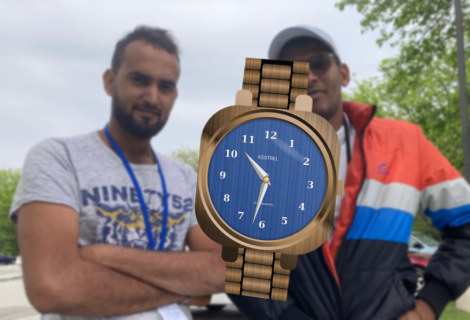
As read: h=10 m=32
